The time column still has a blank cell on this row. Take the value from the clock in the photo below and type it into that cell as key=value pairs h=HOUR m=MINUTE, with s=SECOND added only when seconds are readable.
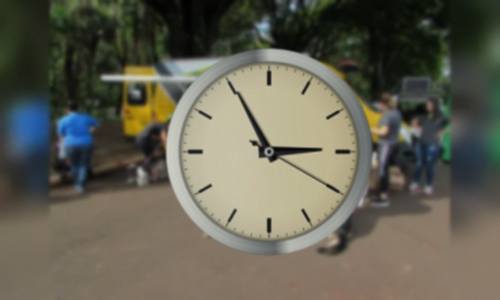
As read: h=2 m=55 s=20
